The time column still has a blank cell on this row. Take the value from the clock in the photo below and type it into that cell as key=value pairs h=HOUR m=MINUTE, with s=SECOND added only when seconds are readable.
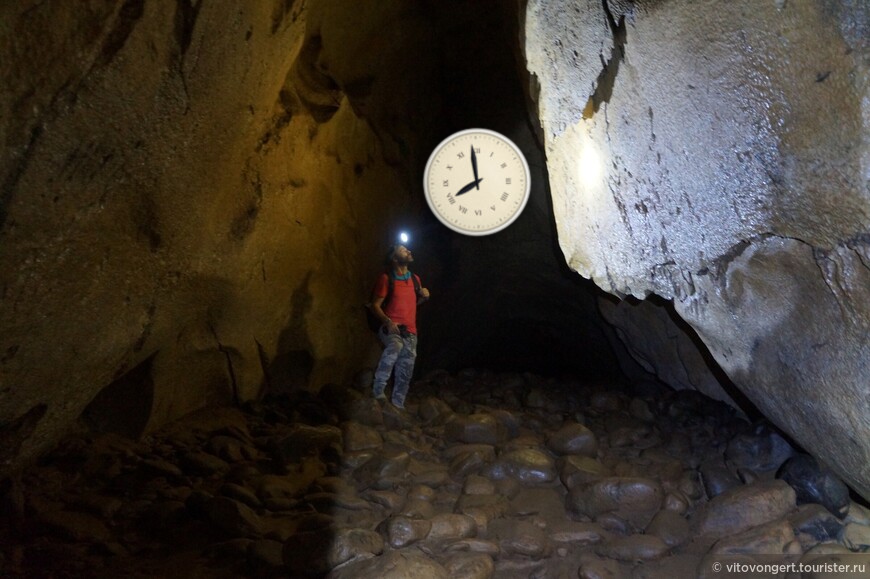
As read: h=7 m=59
